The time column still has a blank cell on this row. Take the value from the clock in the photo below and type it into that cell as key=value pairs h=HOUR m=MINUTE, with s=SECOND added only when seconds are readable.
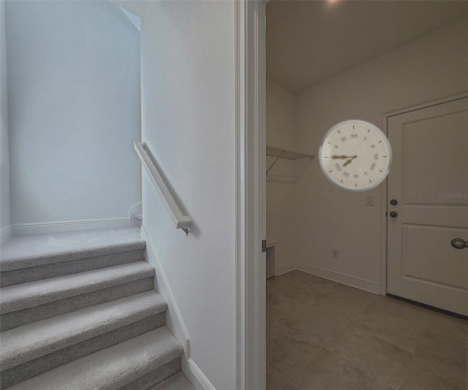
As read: h=7 m=45
